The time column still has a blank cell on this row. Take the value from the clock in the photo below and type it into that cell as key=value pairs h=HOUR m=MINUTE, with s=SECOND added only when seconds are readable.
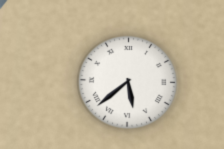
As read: h=5 m=38
